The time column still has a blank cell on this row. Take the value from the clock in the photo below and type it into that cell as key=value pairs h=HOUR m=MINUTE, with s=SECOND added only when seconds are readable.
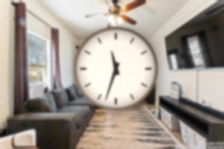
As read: h=11 m=33
